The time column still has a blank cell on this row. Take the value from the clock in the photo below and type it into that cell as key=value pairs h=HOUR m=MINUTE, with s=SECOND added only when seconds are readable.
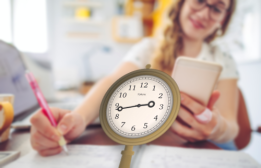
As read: h=2 m=43
